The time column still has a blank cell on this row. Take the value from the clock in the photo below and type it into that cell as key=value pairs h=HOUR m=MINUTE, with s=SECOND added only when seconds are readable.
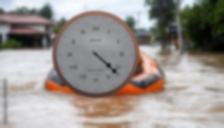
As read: h=4 m=22
